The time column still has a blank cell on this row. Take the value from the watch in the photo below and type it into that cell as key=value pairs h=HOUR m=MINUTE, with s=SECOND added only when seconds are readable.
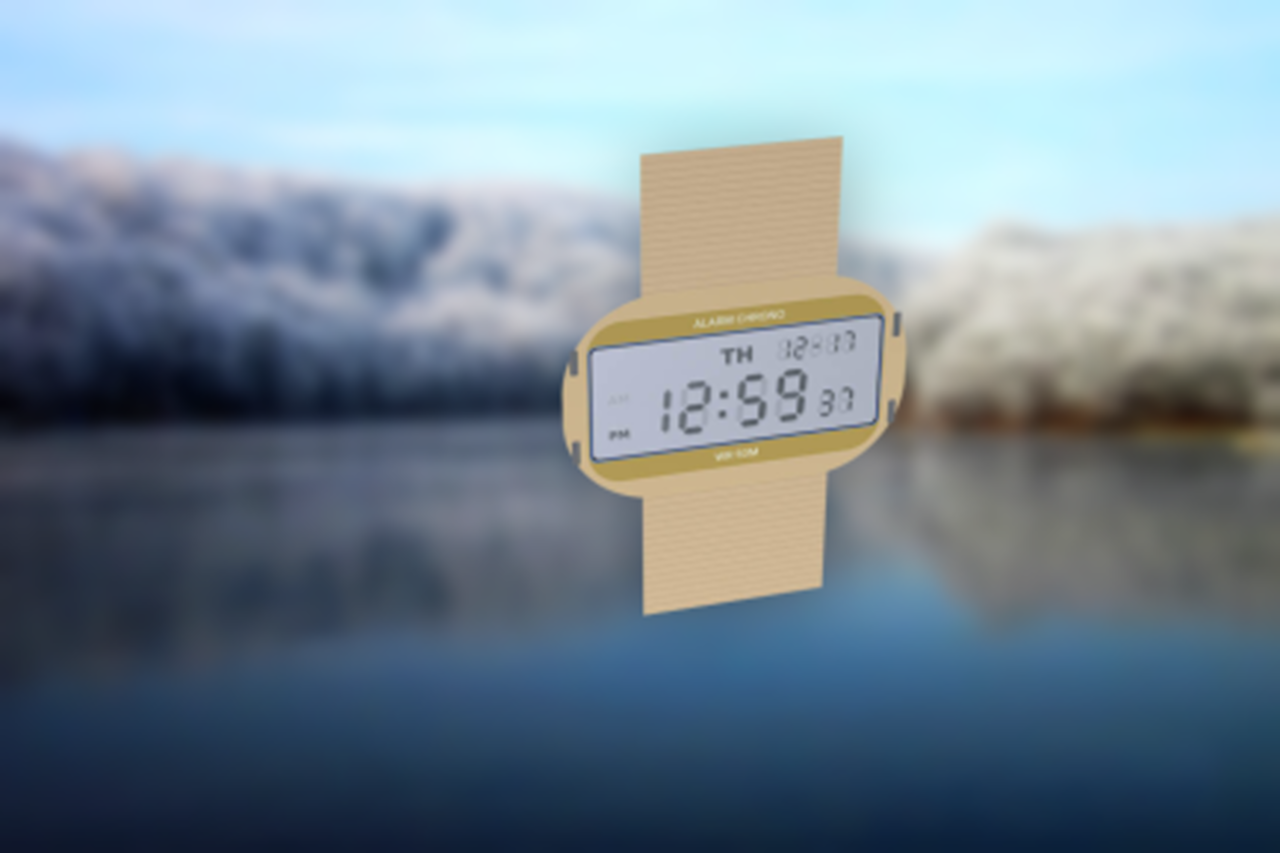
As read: h=12 m=59 s=37
